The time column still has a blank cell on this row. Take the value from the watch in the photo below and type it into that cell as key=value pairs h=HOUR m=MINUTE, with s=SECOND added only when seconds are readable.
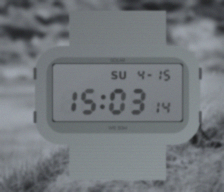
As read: h=15 m=3 s=14
